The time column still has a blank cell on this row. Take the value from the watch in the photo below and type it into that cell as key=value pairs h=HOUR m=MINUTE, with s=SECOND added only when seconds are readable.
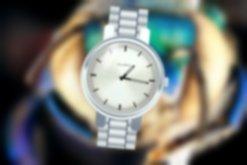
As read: h=1 m=16
